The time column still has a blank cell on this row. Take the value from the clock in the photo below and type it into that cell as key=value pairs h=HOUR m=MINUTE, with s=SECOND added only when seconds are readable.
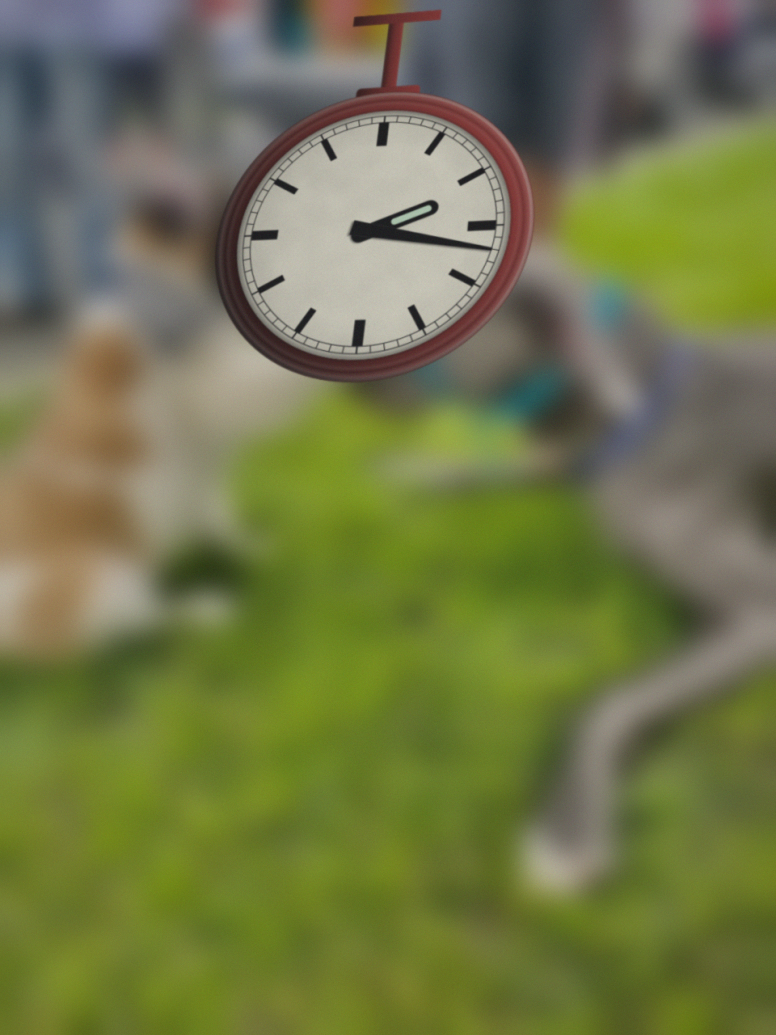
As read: h=2 m=17
